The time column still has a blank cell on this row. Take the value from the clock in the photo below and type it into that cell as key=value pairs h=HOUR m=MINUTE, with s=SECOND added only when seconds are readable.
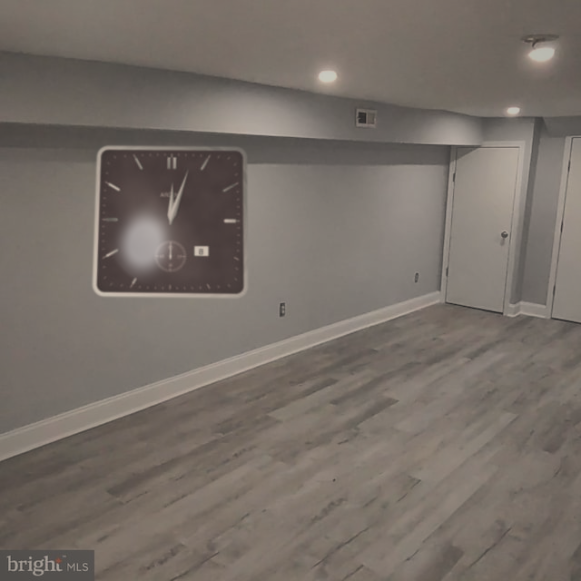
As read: h=12 m=3
